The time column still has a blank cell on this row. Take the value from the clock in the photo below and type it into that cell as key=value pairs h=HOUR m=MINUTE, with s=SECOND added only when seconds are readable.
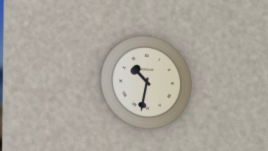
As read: h=10 m=32
